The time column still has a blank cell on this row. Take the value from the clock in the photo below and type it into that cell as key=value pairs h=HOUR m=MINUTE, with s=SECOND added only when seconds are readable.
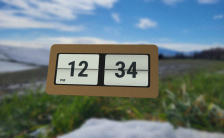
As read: h=12 m=34
